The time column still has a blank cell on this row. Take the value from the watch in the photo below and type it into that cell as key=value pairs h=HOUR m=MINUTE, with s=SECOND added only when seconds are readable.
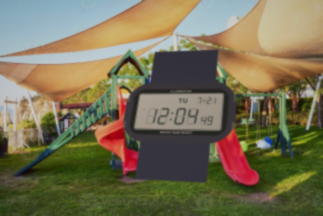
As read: h=12 m=4
